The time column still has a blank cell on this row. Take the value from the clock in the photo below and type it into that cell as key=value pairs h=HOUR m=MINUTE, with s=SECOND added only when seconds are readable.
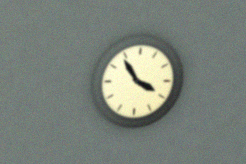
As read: h=3 m=54
